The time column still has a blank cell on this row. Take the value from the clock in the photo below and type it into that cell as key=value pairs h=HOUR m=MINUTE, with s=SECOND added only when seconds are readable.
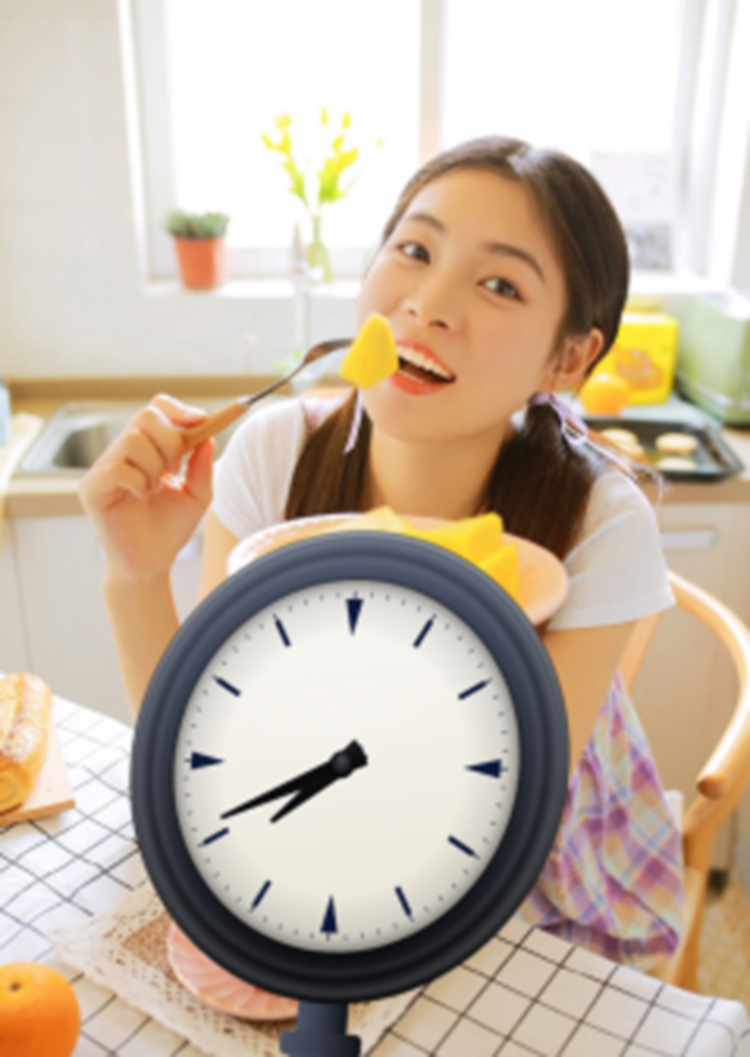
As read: h=7 m=41
